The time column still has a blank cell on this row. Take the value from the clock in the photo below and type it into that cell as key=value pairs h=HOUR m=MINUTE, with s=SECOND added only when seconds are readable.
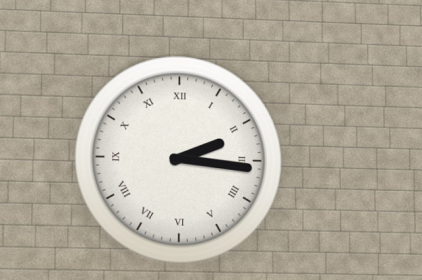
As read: h=2 m=16
